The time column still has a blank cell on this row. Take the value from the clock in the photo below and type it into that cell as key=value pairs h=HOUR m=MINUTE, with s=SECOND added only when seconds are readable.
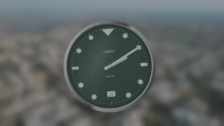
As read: h=2 m=10
